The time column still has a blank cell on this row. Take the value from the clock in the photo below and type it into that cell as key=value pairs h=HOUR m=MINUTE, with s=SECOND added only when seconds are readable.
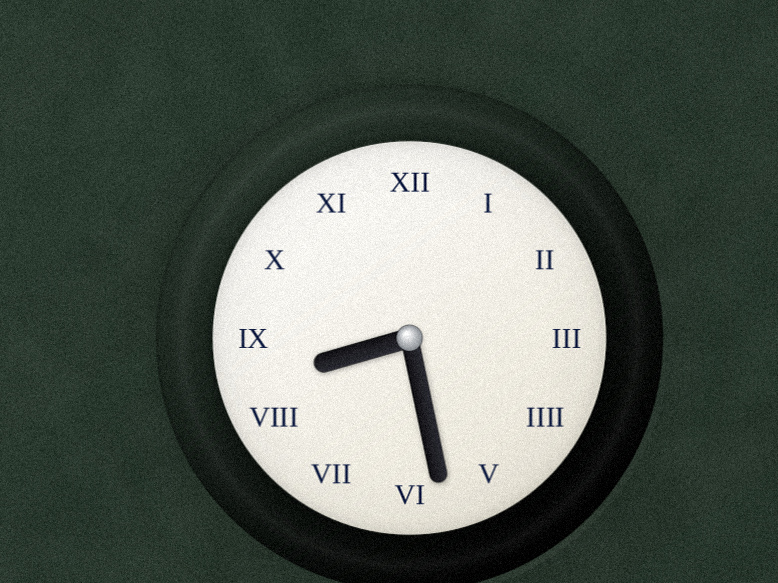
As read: h=8 m=28
